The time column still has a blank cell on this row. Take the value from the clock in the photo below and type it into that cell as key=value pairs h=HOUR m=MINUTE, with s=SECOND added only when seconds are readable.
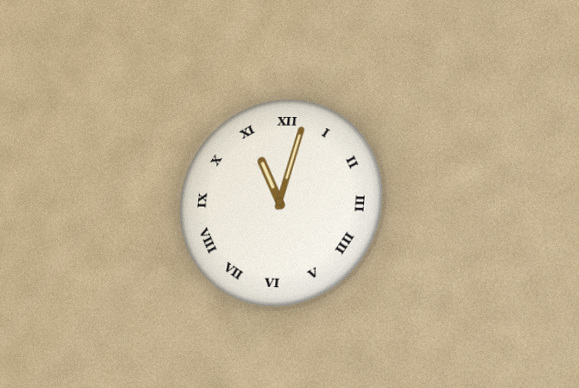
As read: h=11 m=2
